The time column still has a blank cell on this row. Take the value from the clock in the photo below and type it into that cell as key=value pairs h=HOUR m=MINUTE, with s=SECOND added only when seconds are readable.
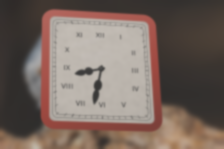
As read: h=8 m=32
